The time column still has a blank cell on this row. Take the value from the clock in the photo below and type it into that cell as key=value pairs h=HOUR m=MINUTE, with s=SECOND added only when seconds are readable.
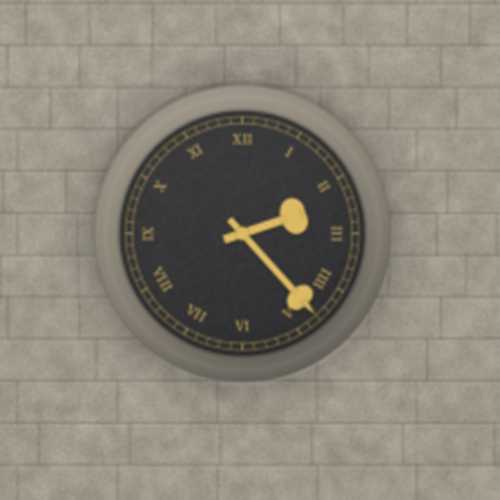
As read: h=2 m=23
